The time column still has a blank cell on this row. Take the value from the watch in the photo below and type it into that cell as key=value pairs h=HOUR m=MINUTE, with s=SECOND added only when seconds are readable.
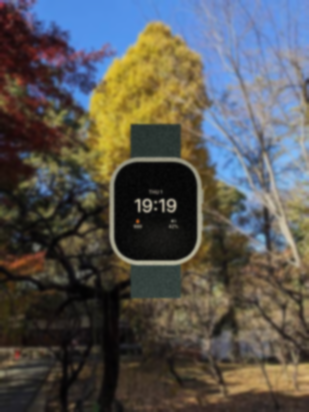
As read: h=19 m=19
